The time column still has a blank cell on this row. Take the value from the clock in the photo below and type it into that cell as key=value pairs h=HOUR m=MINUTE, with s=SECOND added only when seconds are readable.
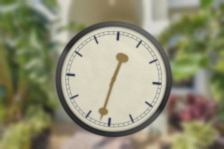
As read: h=12 m=32
